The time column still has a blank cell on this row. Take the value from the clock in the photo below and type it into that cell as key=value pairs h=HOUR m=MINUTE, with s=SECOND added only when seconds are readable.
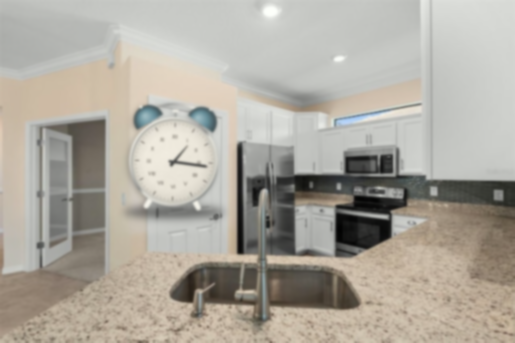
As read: h=1 m=16
